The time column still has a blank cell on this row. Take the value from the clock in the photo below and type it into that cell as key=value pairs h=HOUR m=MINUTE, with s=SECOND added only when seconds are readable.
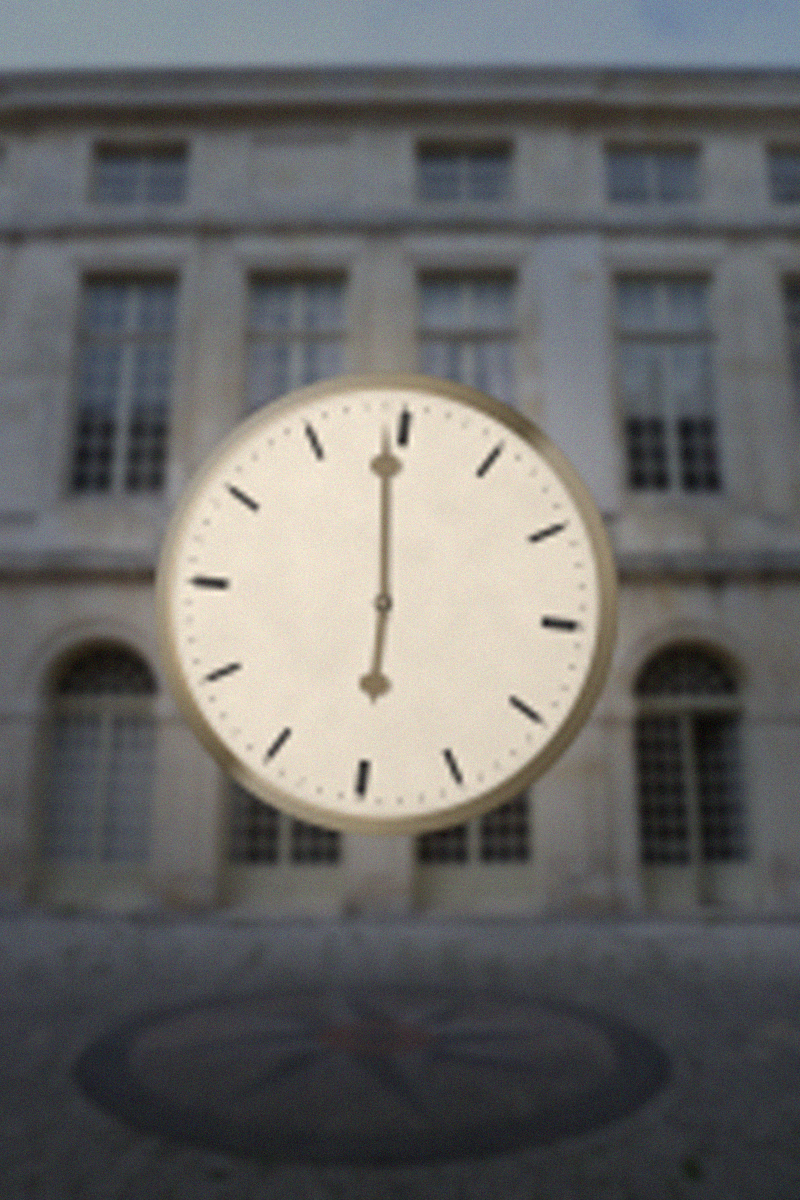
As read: h=5 m=59
